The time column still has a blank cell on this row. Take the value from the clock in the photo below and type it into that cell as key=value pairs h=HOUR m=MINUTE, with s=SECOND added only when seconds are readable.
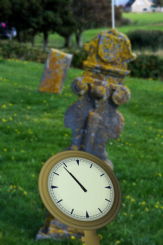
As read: h=10 m=54
